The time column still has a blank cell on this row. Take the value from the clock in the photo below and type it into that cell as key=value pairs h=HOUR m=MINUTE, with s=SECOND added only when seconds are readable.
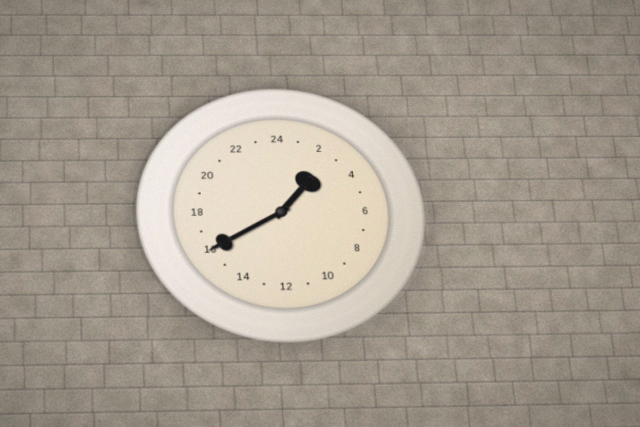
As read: h=2 m=40
